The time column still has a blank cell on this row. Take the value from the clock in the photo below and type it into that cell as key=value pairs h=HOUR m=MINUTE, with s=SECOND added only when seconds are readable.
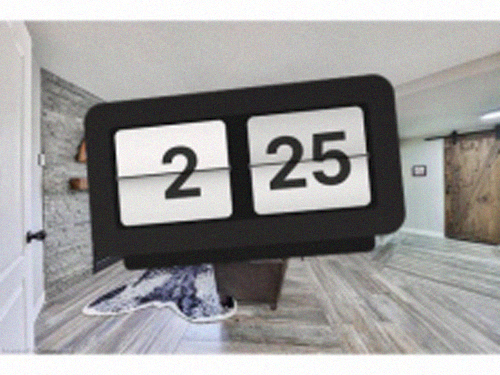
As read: h=2 m=25
